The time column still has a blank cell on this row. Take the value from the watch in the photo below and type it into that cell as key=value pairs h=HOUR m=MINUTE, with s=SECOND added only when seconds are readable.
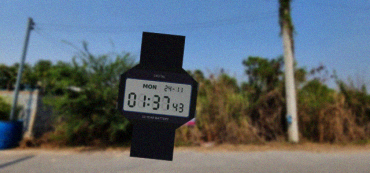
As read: h=1 m=37 s=43
